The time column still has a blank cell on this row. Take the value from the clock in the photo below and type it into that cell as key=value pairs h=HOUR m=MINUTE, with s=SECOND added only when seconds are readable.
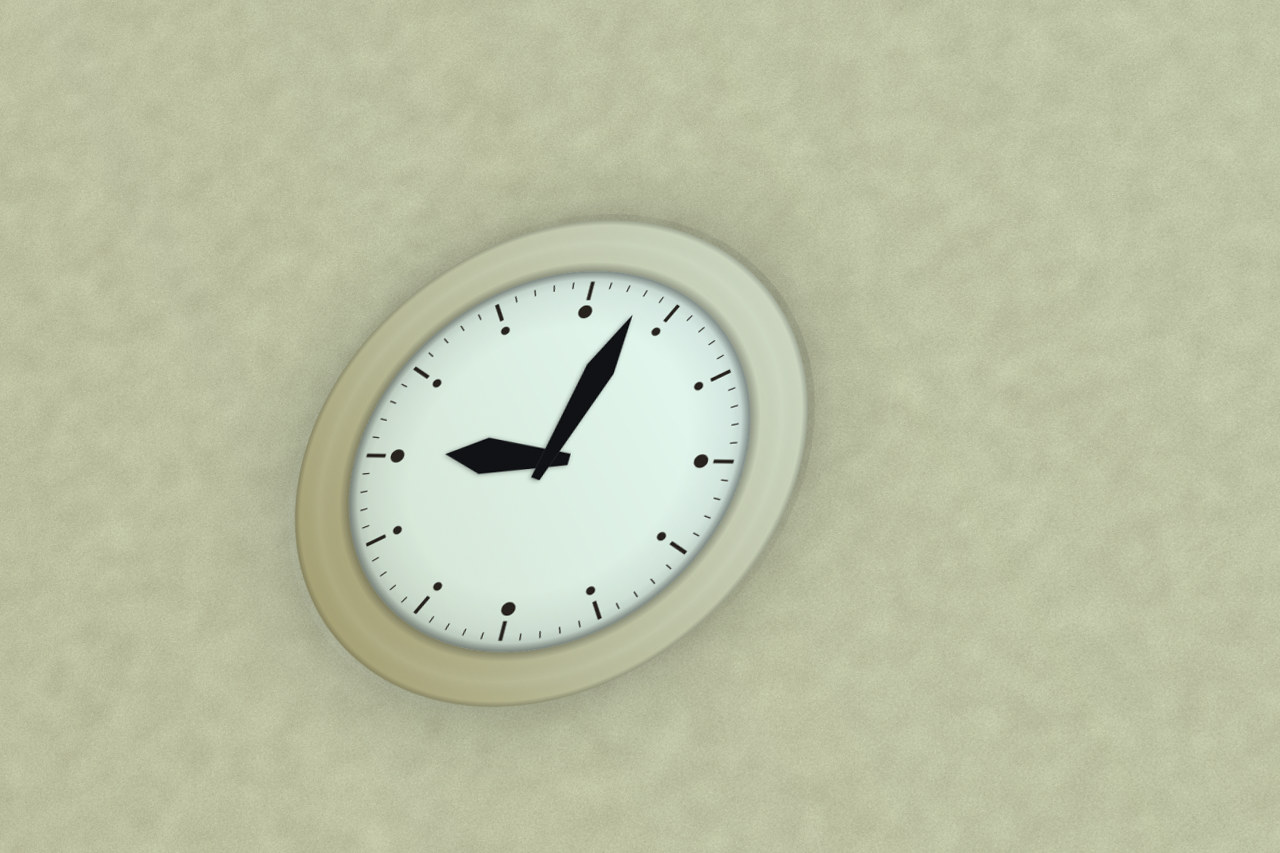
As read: h=9 m=3
